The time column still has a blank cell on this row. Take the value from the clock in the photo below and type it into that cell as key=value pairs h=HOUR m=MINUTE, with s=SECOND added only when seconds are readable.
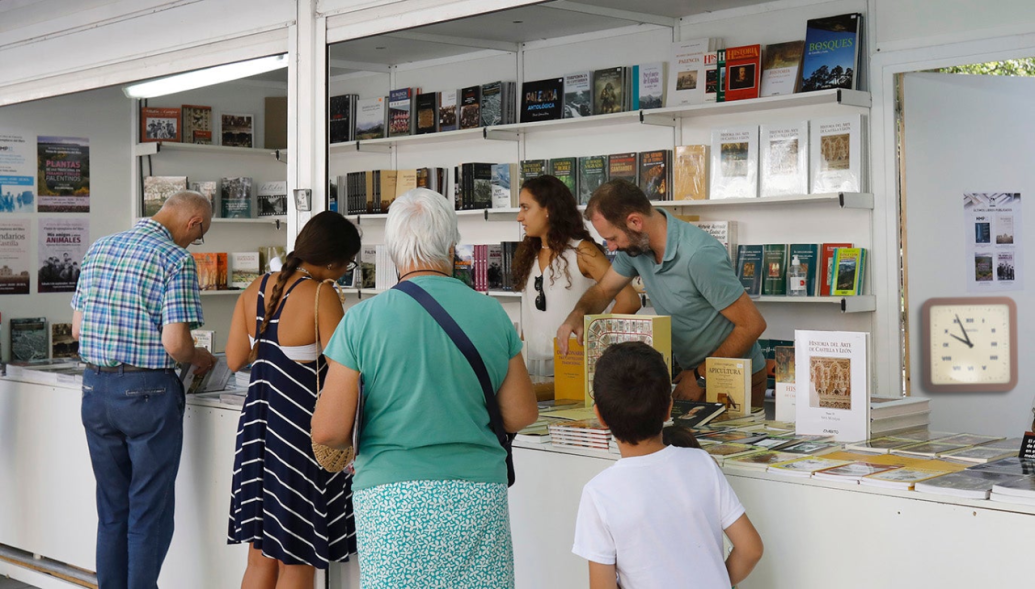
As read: h=9 m=56
